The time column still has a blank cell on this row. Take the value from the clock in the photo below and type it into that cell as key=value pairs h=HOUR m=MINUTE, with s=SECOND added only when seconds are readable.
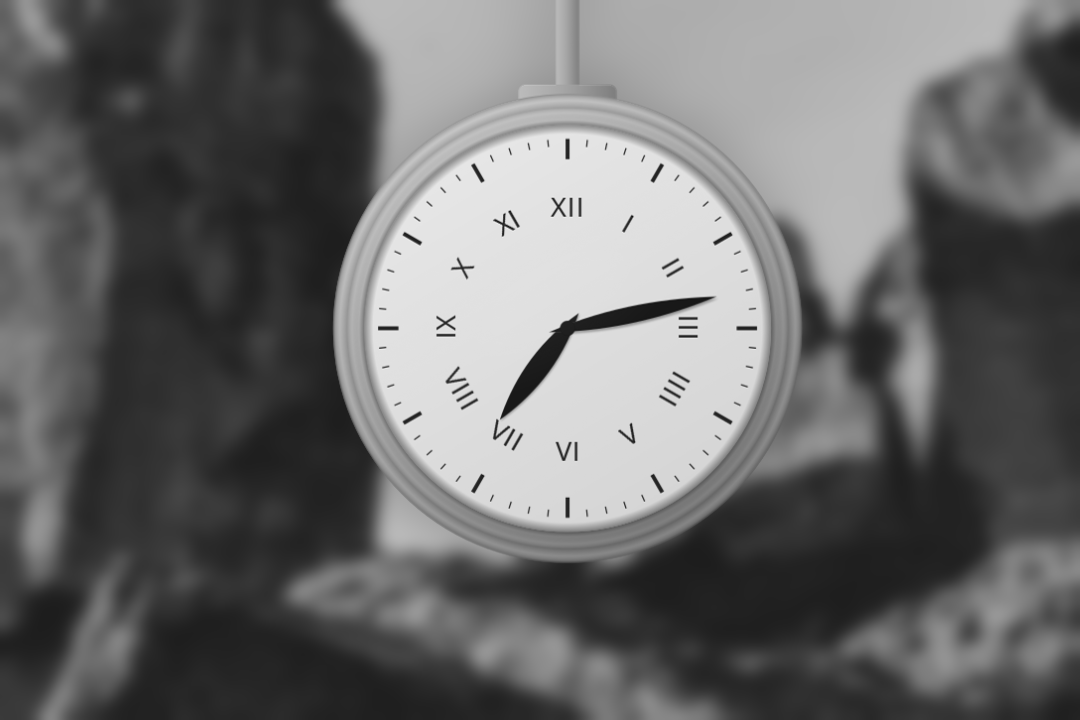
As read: h=7 m=13
